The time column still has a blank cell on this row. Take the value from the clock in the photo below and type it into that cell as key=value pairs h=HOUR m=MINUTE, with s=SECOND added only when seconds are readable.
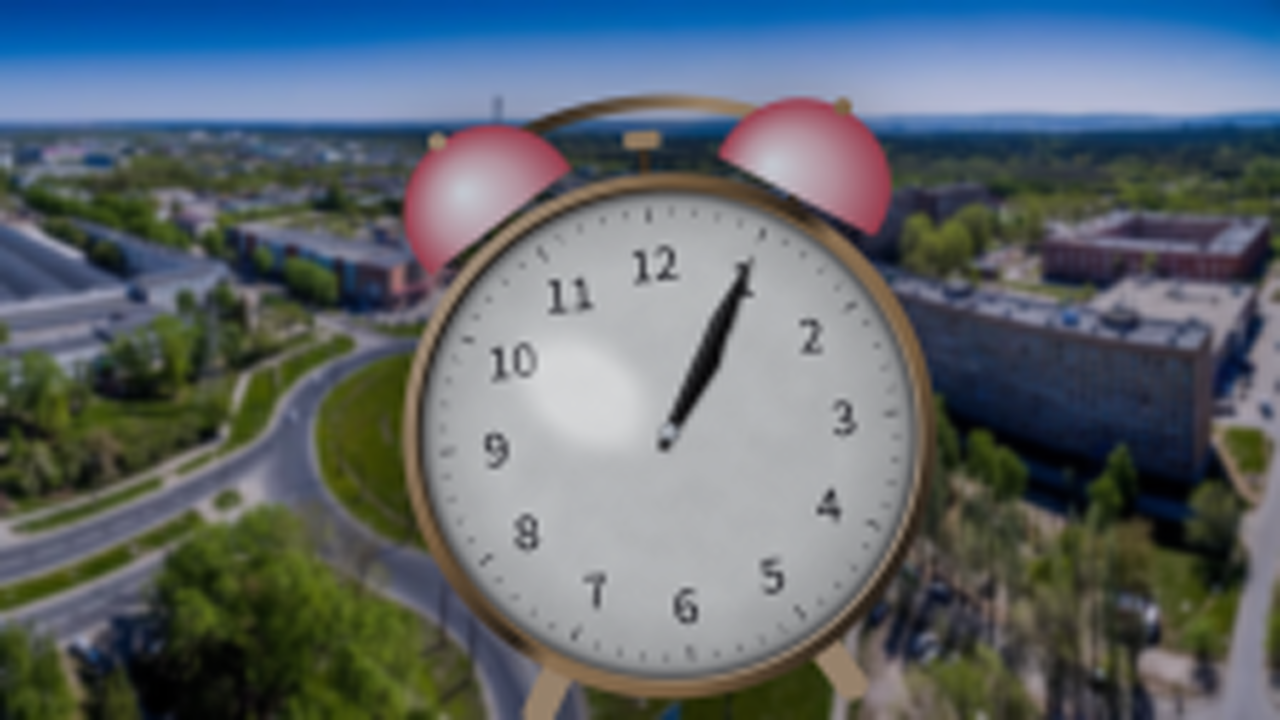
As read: h=1 m=5
